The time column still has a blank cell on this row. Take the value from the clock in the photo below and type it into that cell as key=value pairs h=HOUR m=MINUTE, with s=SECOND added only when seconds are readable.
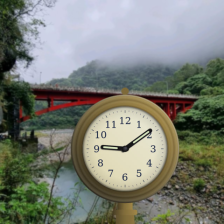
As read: h=9 m=9
